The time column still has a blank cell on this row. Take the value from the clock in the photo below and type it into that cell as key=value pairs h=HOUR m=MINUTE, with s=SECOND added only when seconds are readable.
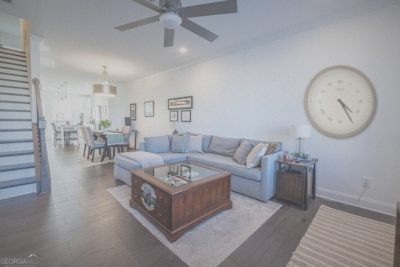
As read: h=4 m=25
